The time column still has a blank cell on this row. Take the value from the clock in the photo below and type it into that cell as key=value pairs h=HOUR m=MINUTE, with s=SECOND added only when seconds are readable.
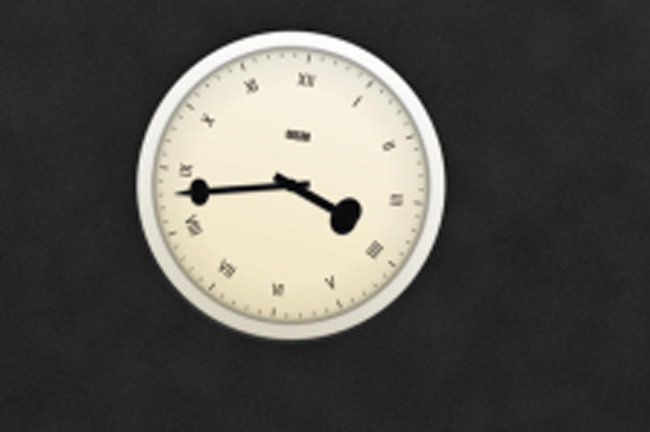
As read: h=3 m=43
